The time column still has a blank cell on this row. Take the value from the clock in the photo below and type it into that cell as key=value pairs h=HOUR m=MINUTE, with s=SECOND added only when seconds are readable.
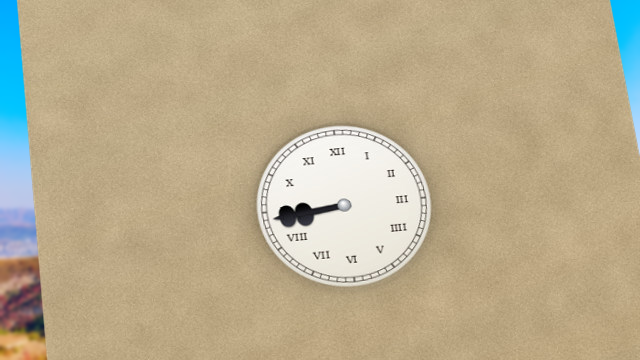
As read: h=8 m=44
